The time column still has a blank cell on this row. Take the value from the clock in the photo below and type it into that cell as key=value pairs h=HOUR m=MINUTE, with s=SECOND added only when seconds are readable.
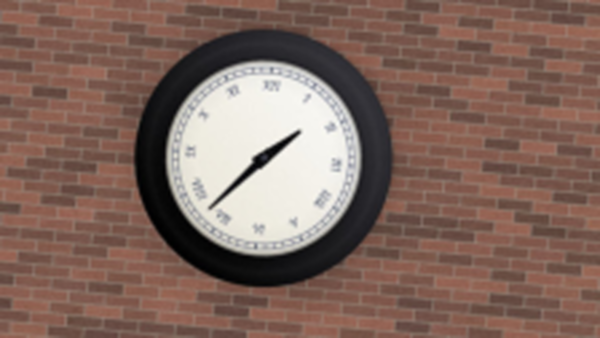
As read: h=1 m=37
